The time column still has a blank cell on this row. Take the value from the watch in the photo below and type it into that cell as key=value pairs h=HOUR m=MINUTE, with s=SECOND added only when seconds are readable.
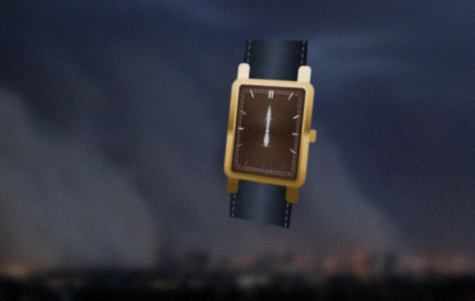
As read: h=6 m=0
